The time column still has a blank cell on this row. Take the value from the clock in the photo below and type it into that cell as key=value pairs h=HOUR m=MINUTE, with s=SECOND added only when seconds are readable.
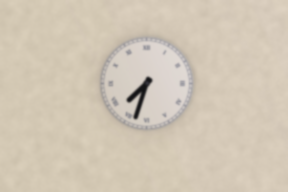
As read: h=7 m=33
